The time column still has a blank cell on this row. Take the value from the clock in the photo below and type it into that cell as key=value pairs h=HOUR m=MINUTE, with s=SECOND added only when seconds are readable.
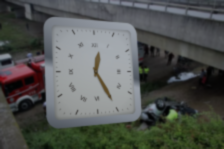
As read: h=12 m=25
